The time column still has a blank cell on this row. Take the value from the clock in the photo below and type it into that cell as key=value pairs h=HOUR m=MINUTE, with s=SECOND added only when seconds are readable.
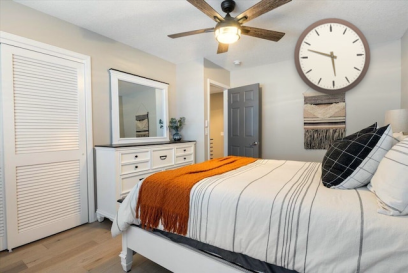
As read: h=5 m=48
